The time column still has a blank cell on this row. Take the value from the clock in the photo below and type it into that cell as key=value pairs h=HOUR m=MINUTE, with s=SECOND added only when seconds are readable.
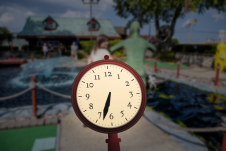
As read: h=6 m=33
